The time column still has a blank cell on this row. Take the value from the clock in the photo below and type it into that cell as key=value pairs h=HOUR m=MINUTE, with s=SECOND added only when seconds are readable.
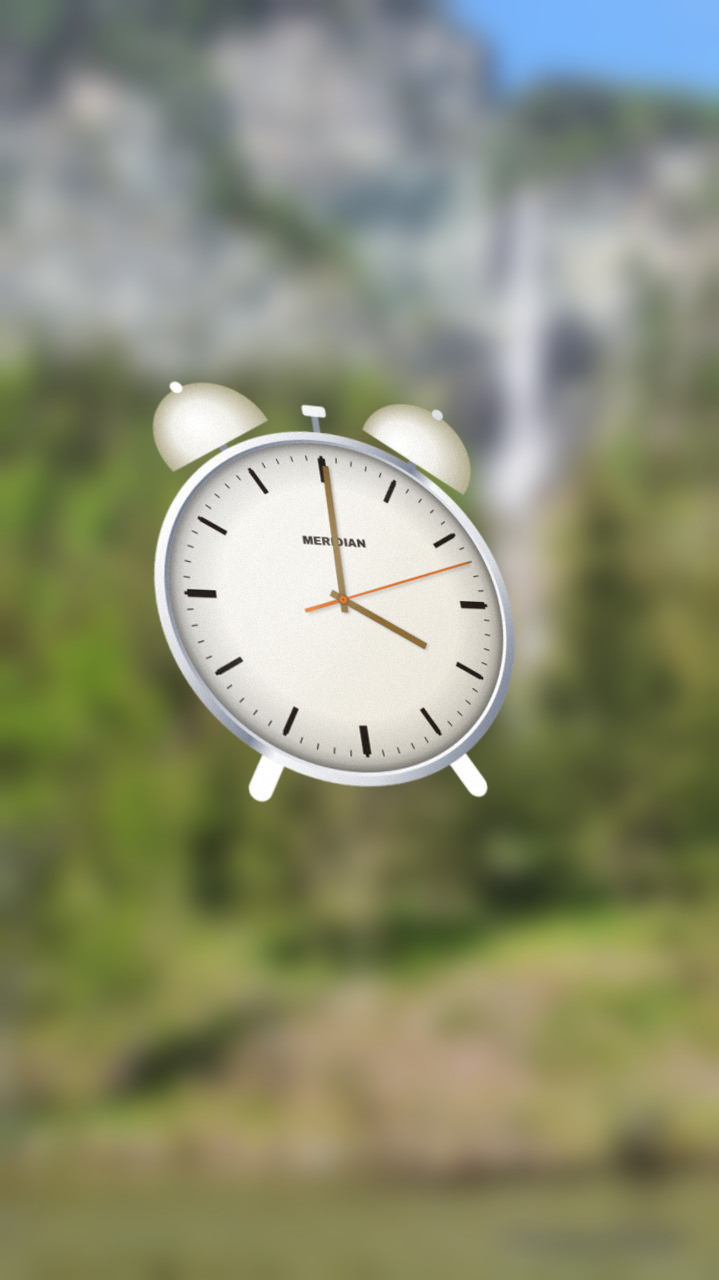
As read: h=4 m=0 s=12
